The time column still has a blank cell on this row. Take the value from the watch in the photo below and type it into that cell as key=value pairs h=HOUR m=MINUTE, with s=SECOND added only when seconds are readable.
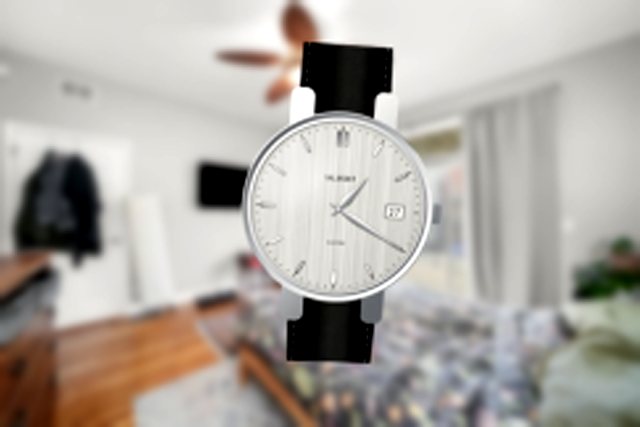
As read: h=1 m=20
